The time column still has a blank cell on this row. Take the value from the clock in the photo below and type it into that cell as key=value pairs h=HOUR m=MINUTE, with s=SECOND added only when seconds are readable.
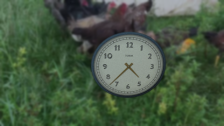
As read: h=4 m=37
